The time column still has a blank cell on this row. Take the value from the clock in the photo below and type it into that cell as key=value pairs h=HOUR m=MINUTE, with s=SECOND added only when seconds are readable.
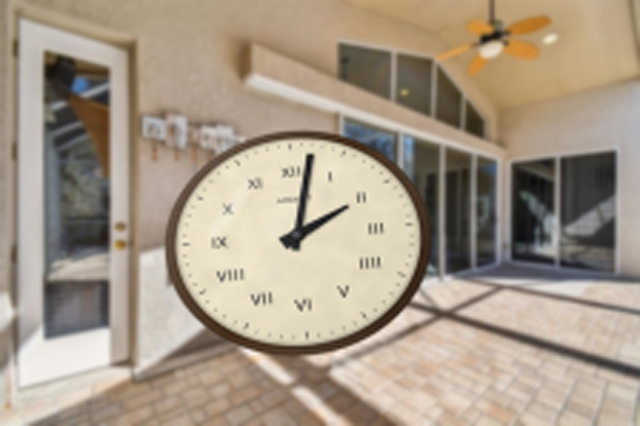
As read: h=2 m=2
